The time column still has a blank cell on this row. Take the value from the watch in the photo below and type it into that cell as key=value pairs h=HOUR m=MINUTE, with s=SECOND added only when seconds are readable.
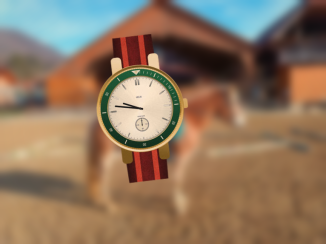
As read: h=9 m=47
